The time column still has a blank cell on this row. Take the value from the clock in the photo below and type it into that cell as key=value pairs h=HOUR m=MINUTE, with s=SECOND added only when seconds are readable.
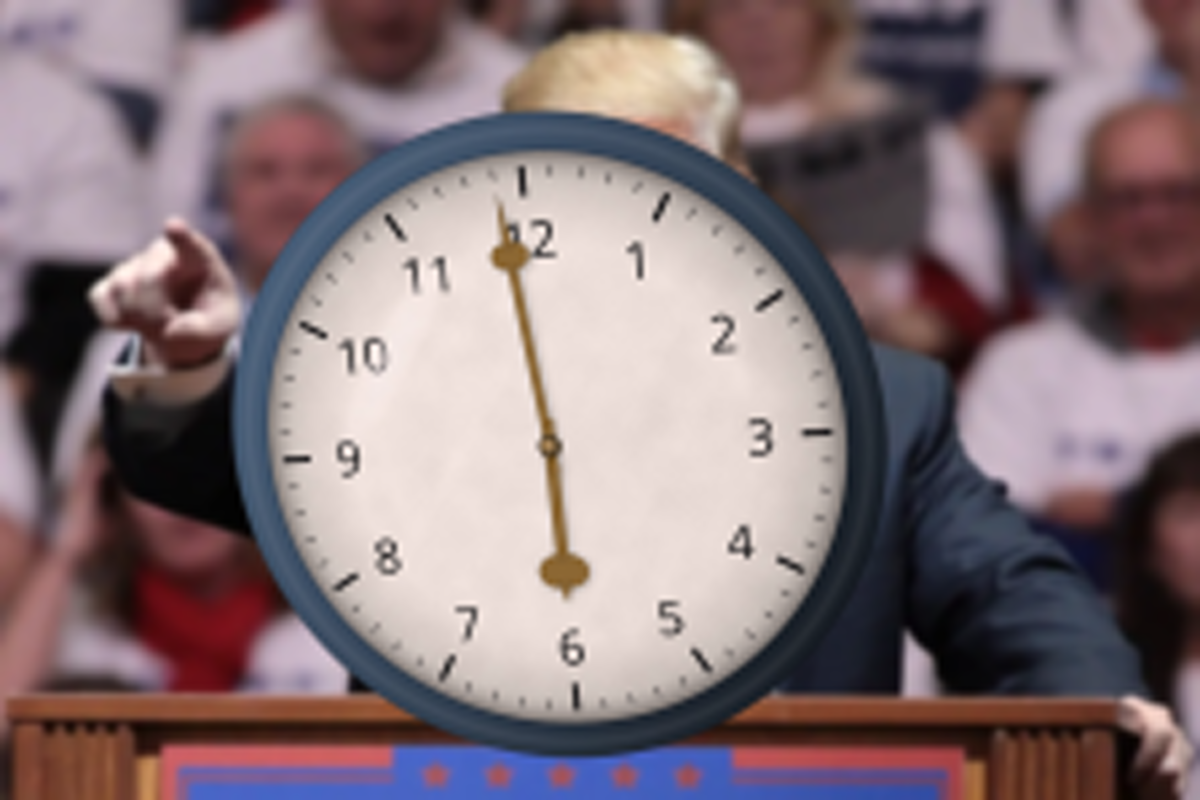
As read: h=5 m=59
